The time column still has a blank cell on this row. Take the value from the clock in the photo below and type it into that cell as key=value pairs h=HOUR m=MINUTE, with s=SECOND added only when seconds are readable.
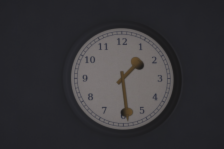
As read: h=1 m=29
